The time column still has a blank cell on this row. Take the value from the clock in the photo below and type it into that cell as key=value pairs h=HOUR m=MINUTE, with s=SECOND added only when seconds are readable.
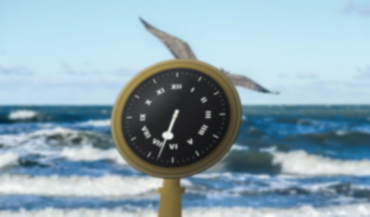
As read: h=6 m=33
